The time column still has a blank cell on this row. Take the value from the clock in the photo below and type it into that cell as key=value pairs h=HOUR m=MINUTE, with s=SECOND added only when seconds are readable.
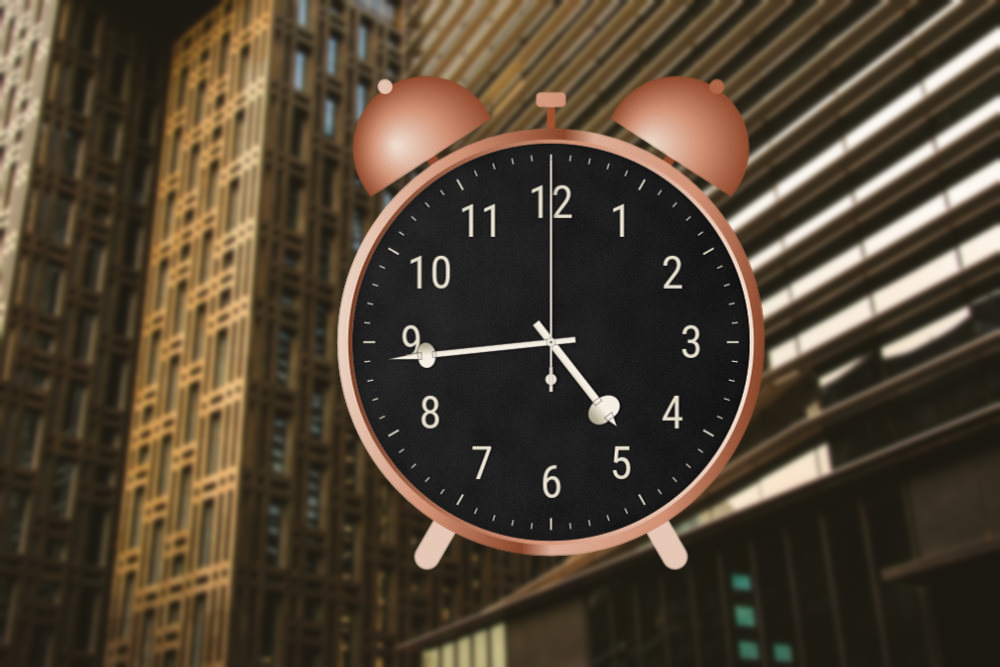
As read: h=4 m=44 s=0
